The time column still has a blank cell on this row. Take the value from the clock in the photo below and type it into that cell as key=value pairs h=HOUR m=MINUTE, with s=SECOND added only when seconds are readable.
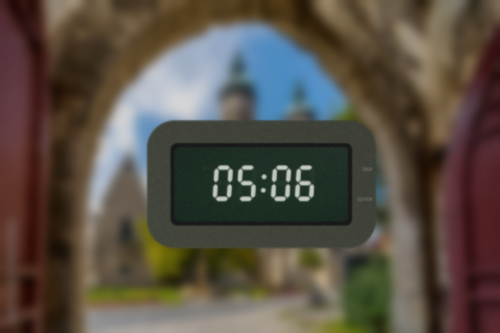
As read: h=5 m=6
